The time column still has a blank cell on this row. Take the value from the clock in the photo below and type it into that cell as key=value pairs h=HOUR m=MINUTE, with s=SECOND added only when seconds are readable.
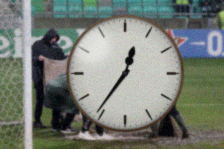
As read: h=12 m=36
